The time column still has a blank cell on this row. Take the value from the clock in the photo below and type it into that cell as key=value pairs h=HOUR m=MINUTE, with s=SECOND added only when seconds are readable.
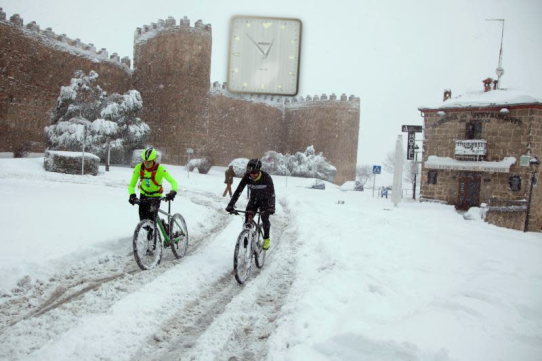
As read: h=12 m=53
